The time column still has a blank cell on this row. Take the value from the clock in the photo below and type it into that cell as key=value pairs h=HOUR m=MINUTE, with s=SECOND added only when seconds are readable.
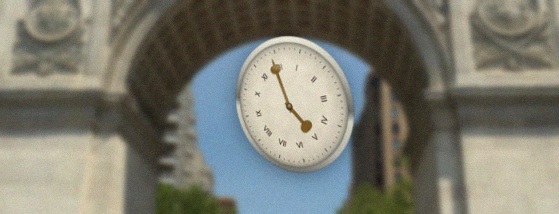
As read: h=4 m=59
